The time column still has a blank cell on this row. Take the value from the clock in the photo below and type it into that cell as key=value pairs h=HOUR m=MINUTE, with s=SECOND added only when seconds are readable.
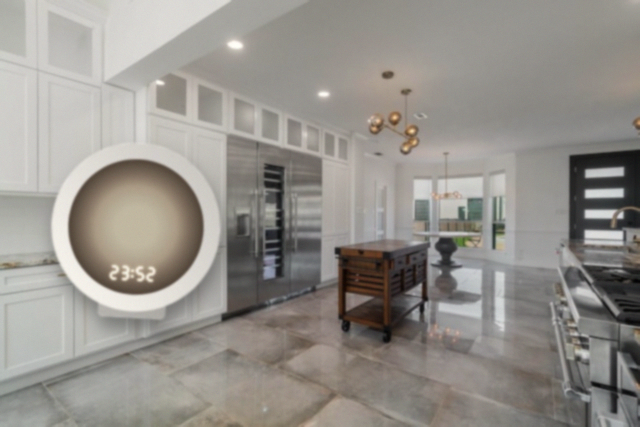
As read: h=23 m=52
